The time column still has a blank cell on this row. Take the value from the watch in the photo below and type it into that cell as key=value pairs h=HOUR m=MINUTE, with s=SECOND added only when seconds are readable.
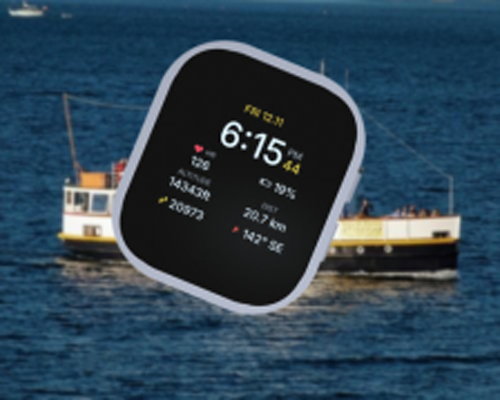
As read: h=6 m=15
